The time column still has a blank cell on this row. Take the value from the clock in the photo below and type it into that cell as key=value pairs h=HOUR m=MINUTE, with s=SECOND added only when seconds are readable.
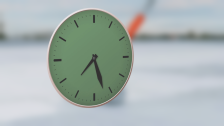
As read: h=7 m=27
